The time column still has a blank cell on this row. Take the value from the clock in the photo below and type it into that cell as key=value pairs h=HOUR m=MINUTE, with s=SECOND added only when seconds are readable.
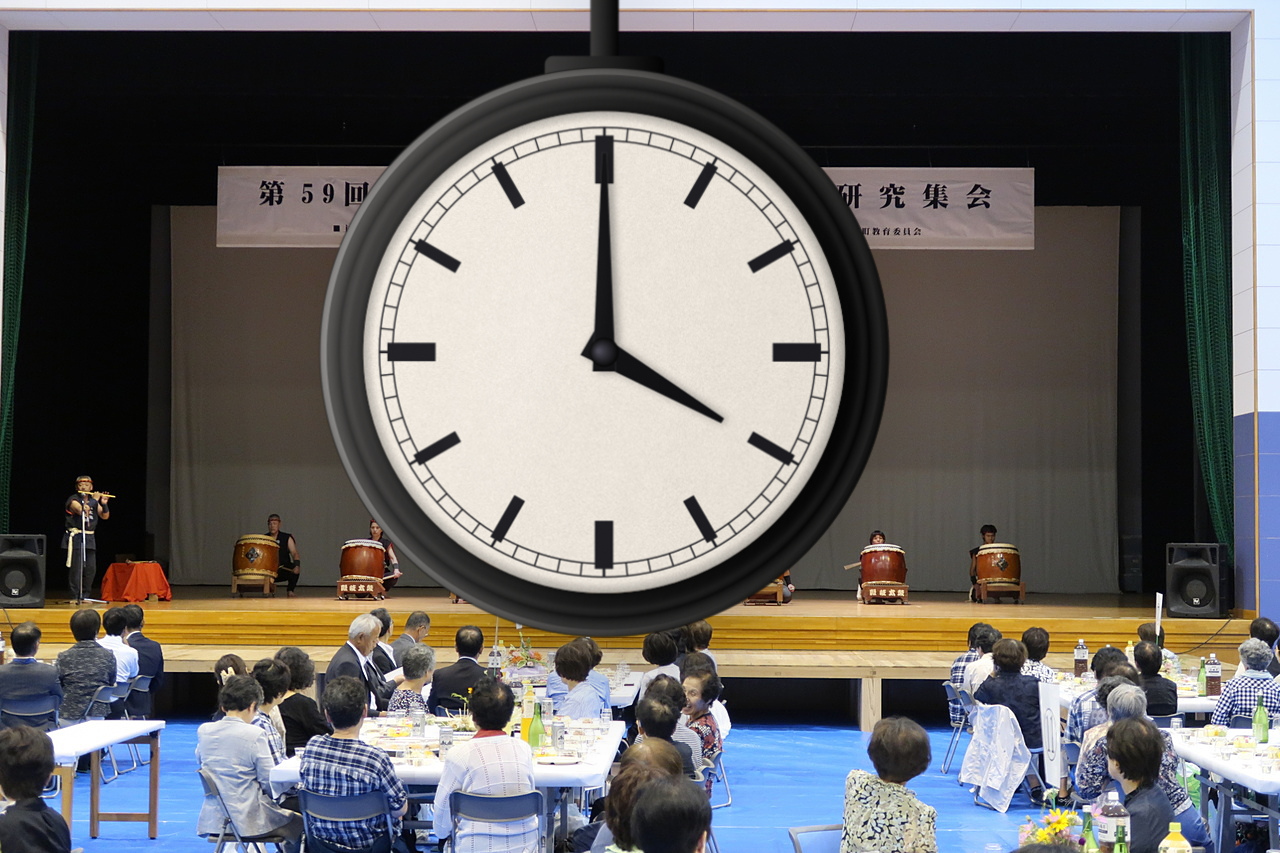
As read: h=4 m=0
